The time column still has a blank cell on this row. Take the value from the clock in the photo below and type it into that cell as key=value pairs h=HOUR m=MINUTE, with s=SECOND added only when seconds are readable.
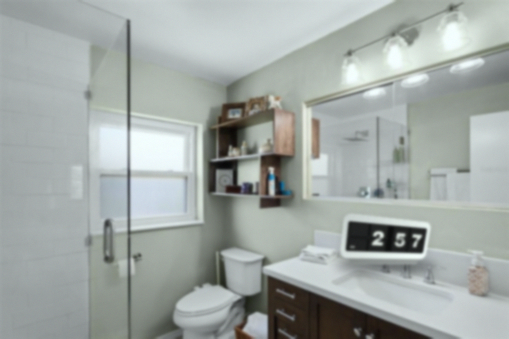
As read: h=2 m=57
